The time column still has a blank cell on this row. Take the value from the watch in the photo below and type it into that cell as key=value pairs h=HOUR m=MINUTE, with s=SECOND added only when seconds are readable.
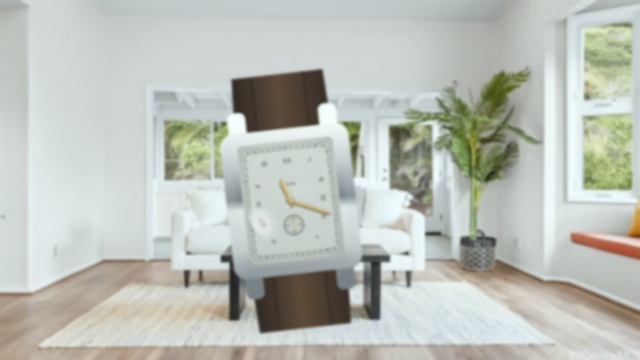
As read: h=11 m=19
